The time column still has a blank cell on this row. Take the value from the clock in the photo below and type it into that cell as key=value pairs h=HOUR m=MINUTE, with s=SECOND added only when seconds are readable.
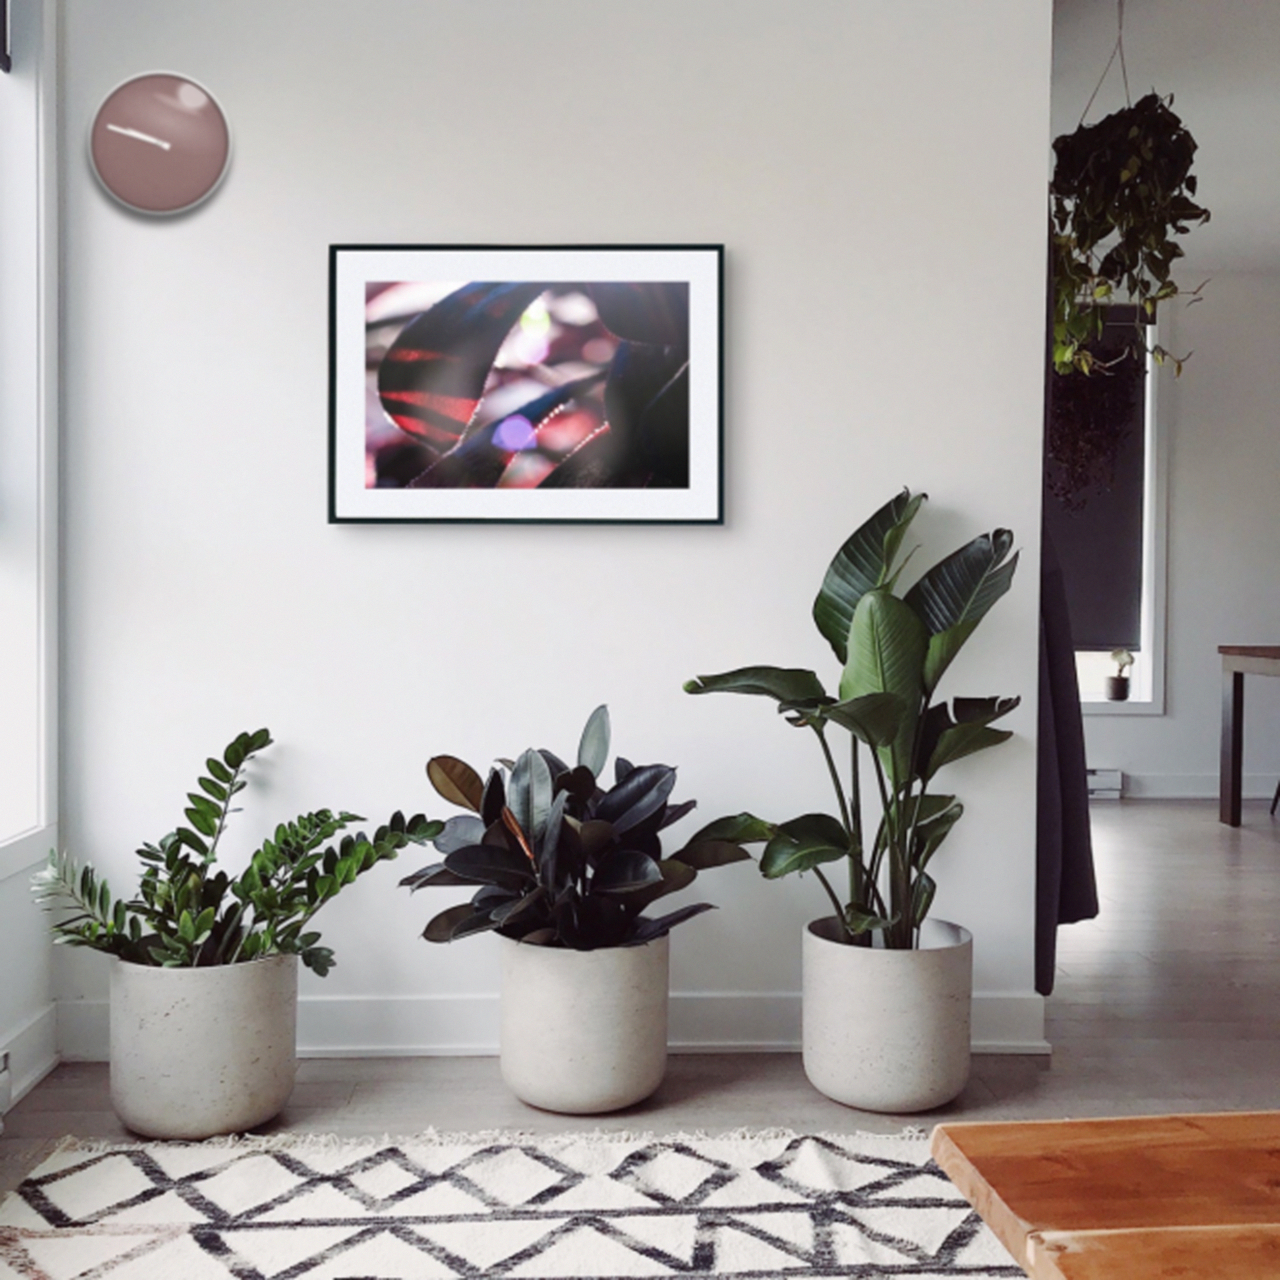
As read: h=9 m=48
